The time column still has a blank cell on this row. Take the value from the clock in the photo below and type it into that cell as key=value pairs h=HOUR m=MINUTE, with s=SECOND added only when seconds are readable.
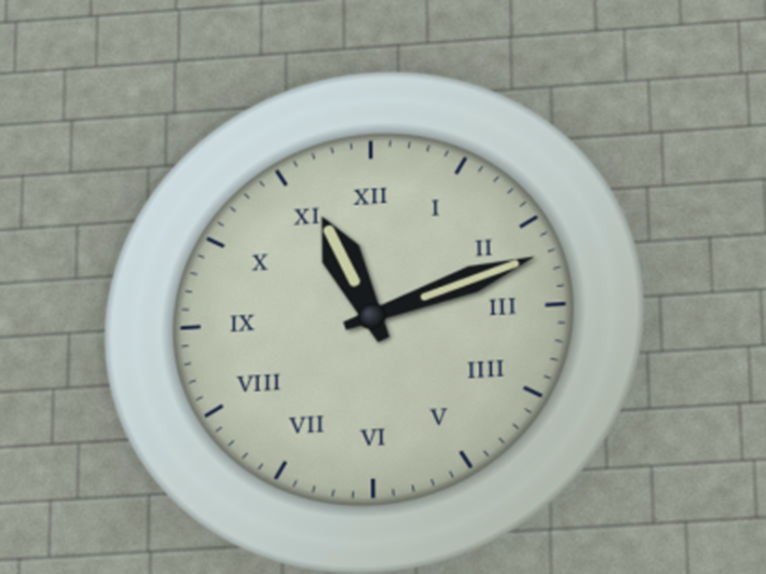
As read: h=11 m=12
